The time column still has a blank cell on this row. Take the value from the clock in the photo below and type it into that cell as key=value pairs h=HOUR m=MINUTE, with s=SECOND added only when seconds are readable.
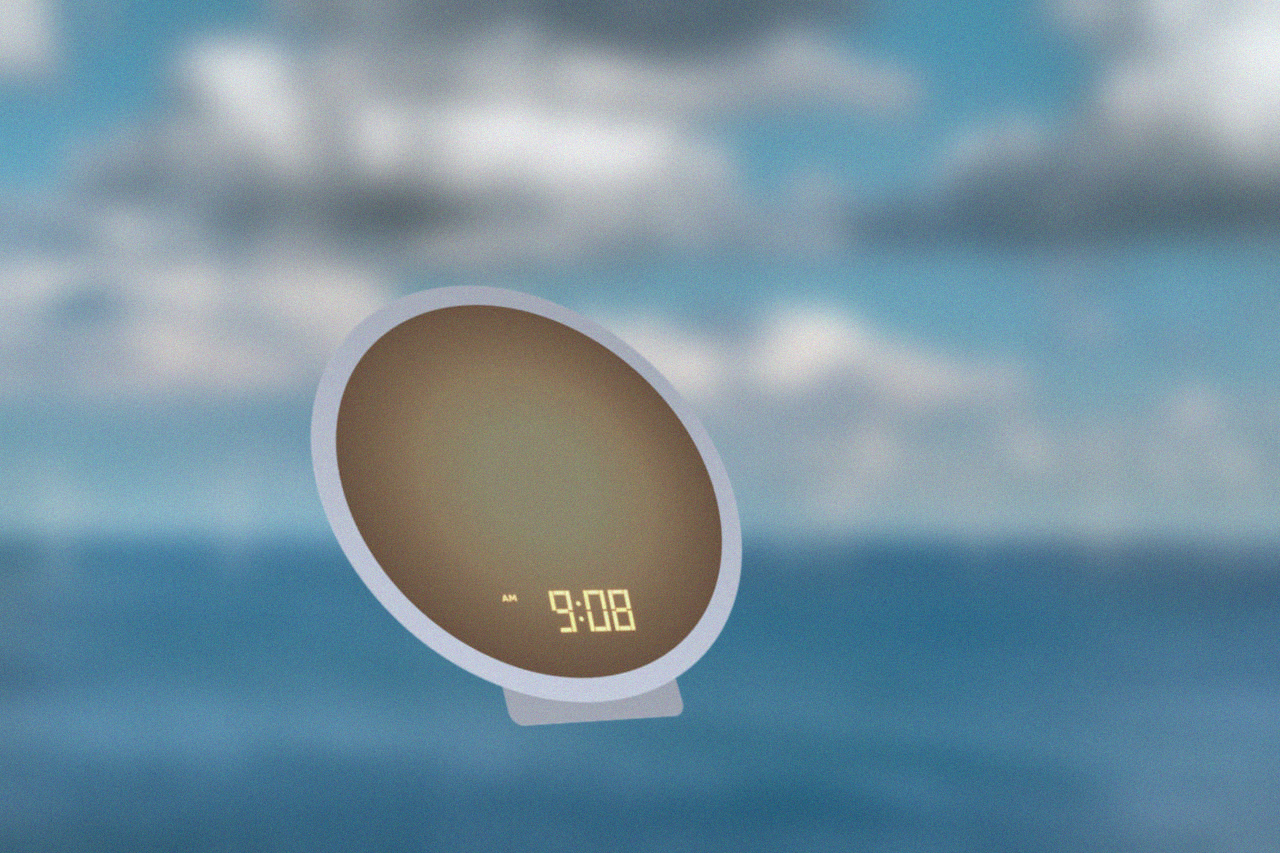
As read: h=9 m=8
